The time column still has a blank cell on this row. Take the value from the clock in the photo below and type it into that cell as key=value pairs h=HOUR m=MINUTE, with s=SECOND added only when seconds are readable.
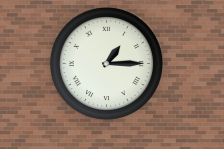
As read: h=1 m=15
